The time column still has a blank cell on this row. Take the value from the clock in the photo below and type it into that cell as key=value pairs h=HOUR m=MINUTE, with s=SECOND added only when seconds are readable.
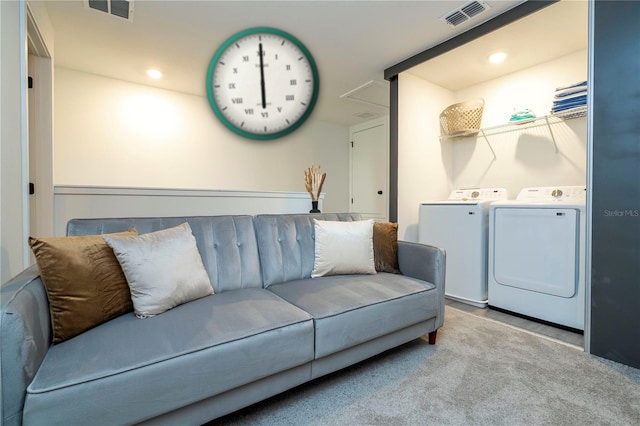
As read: h=6 m=0
